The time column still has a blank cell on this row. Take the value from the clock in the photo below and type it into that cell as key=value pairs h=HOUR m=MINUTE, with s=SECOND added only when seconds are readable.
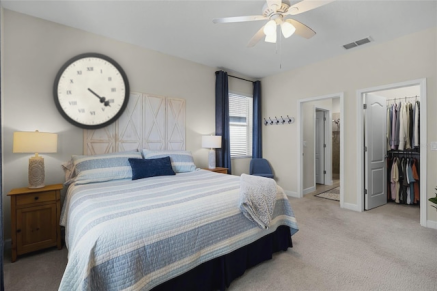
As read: h=4 m=22
